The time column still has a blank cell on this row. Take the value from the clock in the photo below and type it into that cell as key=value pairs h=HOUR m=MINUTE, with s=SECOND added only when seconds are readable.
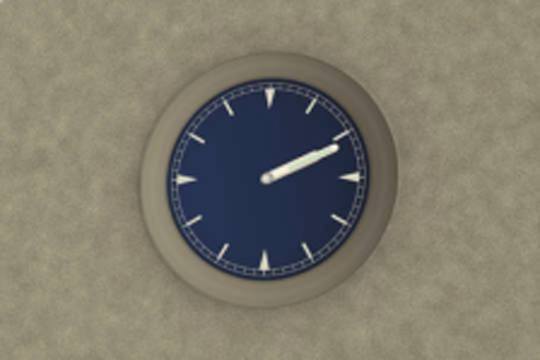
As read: h=2 m=11
